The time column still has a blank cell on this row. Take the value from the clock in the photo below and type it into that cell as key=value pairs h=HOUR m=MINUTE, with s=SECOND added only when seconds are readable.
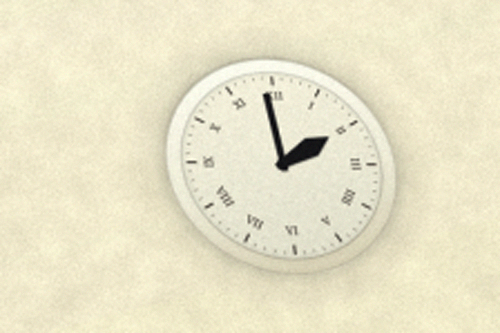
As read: h=1 m=59
